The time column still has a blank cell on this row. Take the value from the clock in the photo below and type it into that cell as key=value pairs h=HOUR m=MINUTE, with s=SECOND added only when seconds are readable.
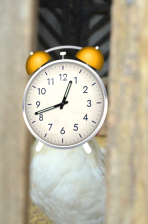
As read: h=12 m=42
